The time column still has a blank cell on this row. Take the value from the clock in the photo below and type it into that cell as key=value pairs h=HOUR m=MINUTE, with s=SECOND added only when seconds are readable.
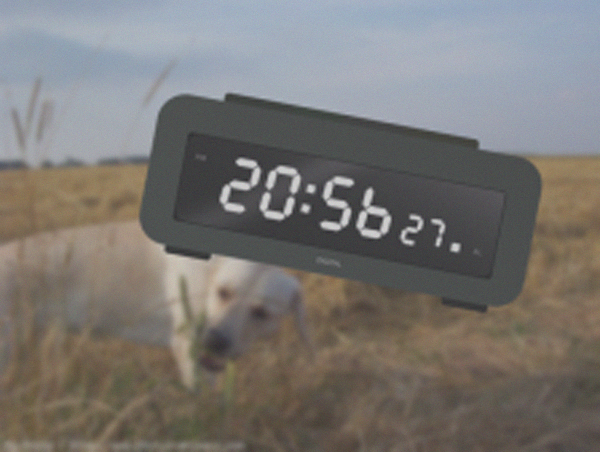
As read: h=20 m=56 s=27
